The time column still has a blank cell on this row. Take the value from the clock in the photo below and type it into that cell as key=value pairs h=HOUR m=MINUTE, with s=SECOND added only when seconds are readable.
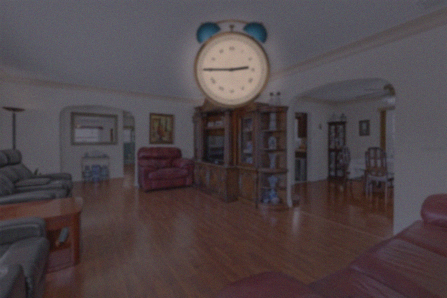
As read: h=2 m=45
